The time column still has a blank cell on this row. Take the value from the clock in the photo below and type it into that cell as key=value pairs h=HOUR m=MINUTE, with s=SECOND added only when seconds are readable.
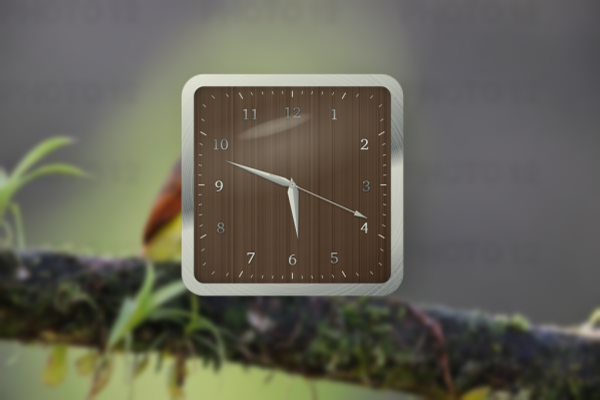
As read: h=5 m=48 s=19
